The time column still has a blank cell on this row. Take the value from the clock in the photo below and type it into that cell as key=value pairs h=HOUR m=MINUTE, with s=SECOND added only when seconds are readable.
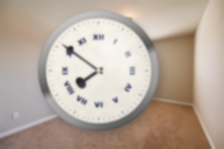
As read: h=7 m=51
